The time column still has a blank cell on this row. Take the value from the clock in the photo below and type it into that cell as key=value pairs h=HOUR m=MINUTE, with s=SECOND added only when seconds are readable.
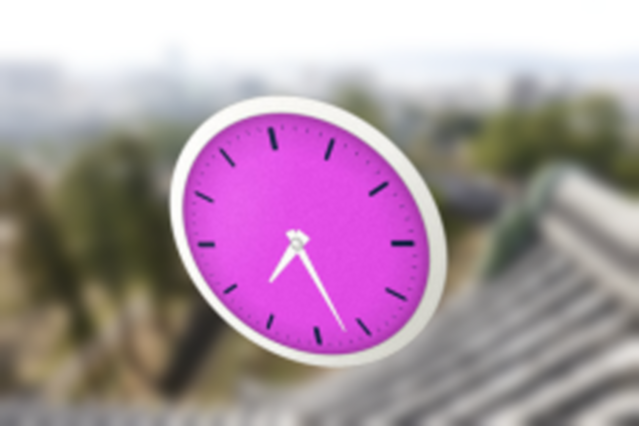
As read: h=7 m=27
